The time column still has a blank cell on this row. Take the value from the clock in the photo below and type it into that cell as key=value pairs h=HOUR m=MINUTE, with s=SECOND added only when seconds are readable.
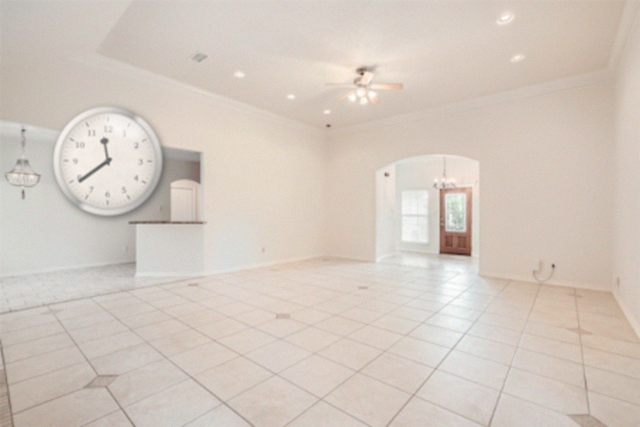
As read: h=11 m=39
